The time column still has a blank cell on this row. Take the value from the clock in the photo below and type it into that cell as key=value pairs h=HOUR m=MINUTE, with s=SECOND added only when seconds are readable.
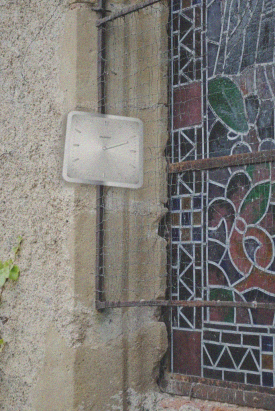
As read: h=2 m=11
